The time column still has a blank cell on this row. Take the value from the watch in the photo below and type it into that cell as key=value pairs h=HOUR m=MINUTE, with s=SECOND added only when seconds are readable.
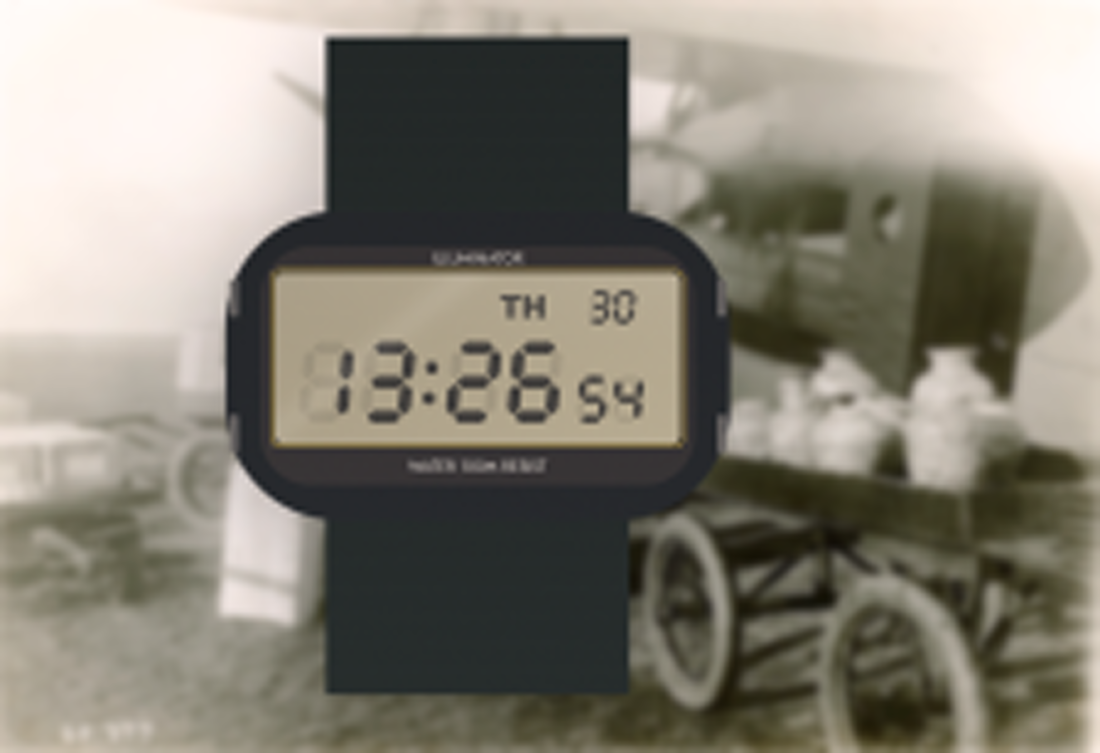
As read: h=13 m=26 s=54
